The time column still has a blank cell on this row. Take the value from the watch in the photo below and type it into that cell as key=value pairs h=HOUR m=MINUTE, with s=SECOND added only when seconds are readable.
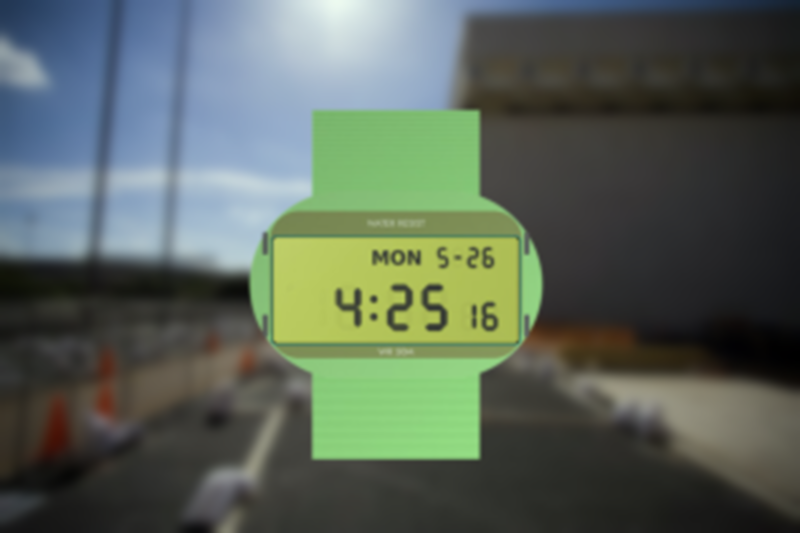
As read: h=4 m=25 s=16
